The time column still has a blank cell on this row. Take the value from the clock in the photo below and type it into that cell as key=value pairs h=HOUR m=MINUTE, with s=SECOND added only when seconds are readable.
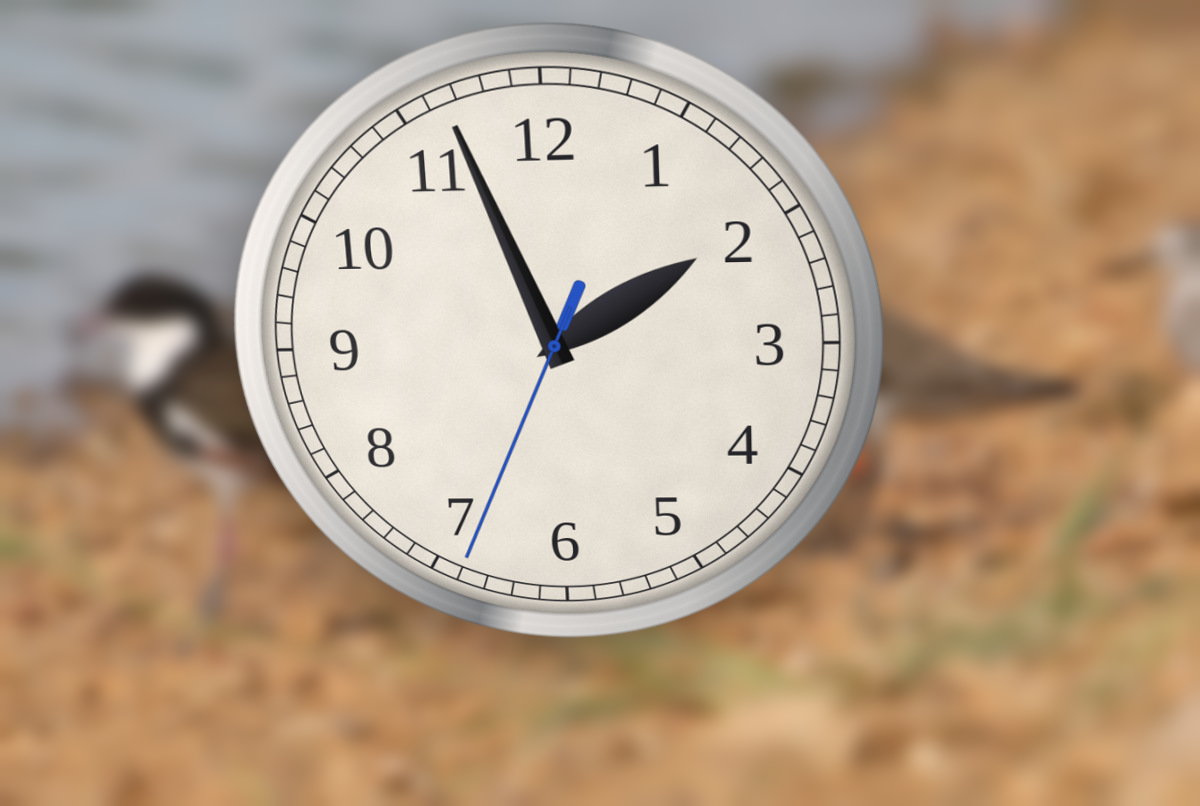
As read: h=1 m=56 s=34
